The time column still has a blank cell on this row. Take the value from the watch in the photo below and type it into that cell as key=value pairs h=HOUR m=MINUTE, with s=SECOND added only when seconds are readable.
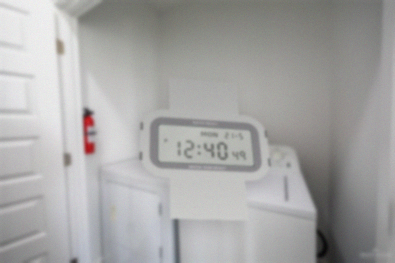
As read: h=12 m=40
